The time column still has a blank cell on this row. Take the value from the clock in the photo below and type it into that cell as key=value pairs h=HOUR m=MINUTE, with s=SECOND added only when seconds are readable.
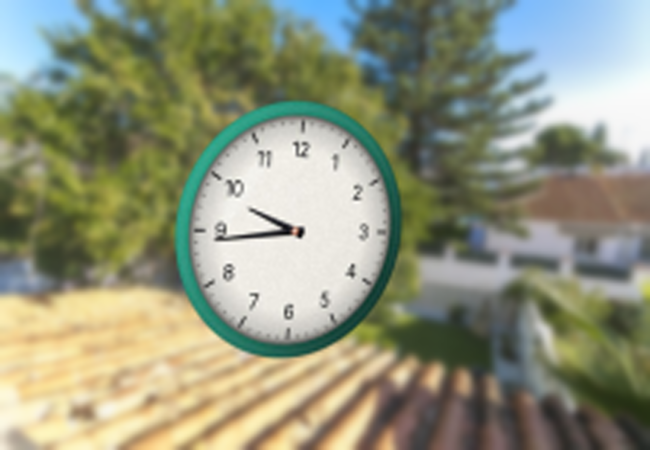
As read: h=9 m=44
